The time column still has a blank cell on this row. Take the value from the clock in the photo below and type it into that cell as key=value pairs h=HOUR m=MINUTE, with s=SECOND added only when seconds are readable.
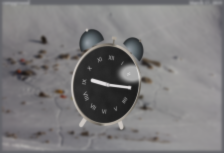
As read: h=9 m=15
